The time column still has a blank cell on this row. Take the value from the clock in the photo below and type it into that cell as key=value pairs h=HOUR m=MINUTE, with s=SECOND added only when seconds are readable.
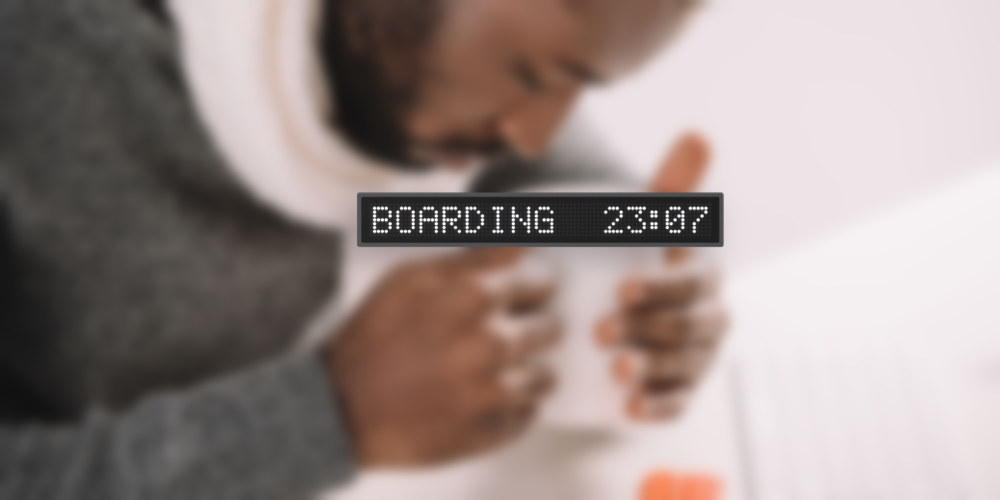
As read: h=23 m=7
